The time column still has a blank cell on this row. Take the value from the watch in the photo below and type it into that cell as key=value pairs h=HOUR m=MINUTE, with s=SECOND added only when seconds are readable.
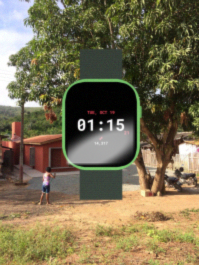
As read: h=1 m=15
